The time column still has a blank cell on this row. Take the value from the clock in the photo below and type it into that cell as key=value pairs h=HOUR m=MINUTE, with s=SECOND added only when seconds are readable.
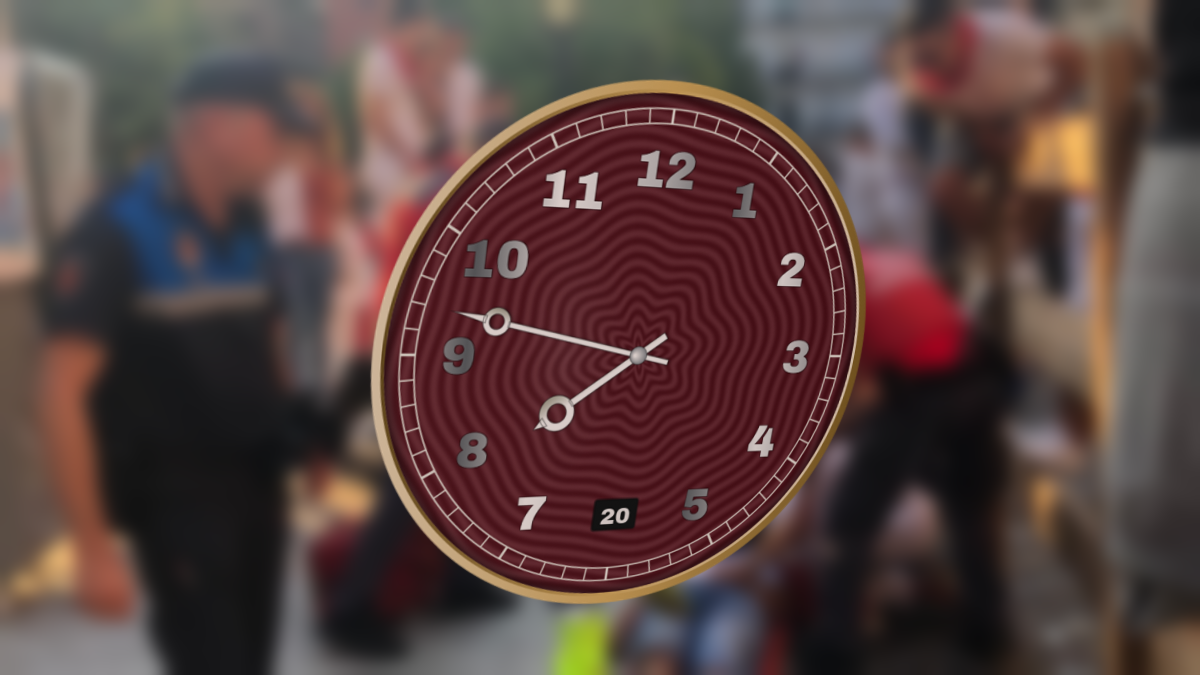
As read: h=7 m=47
